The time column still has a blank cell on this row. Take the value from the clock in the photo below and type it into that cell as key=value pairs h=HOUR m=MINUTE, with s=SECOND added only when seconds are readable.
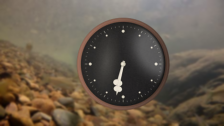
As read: h=6 m=32
